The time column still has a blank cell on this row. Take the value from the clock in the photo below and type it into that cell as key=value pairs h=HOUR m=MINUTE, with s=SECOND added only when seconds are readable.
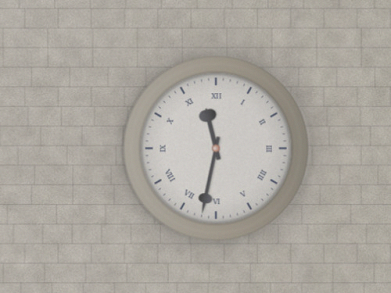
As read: h=11 m=32
